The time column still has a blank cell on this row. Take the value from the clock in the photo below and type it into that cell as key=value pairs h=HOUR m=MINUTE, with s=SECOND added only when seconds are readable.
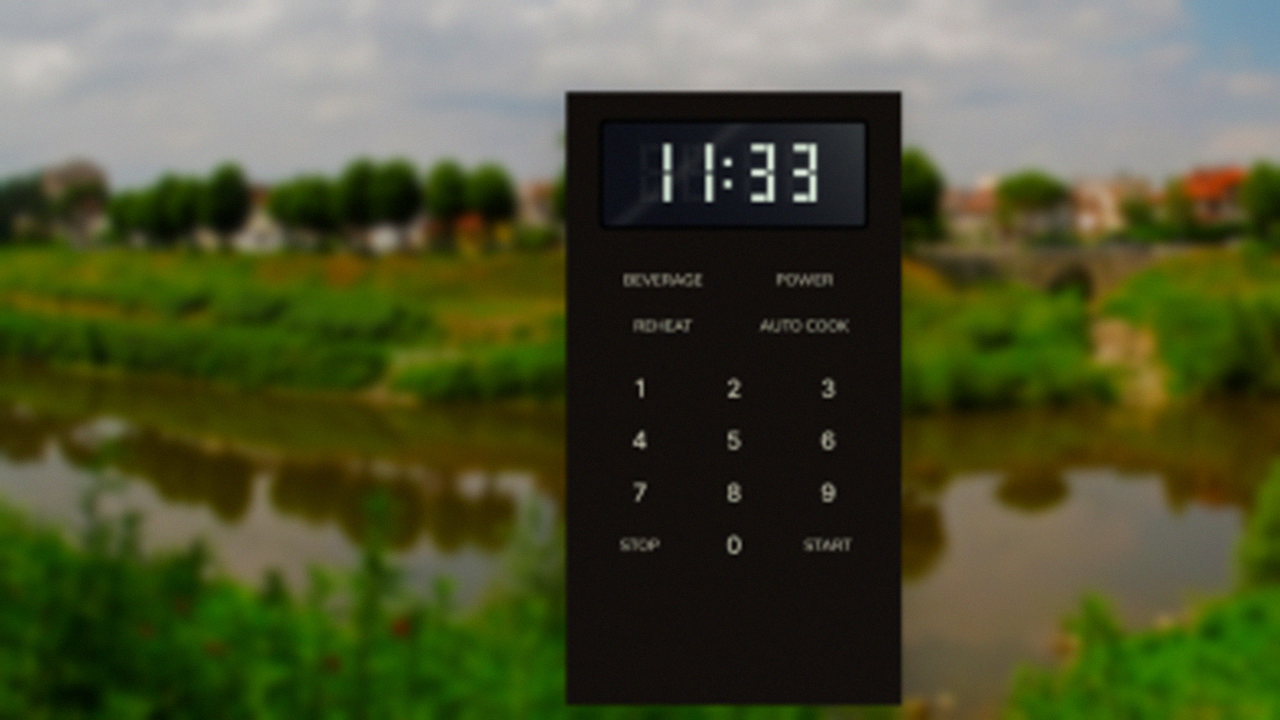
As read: h=11 m=33
